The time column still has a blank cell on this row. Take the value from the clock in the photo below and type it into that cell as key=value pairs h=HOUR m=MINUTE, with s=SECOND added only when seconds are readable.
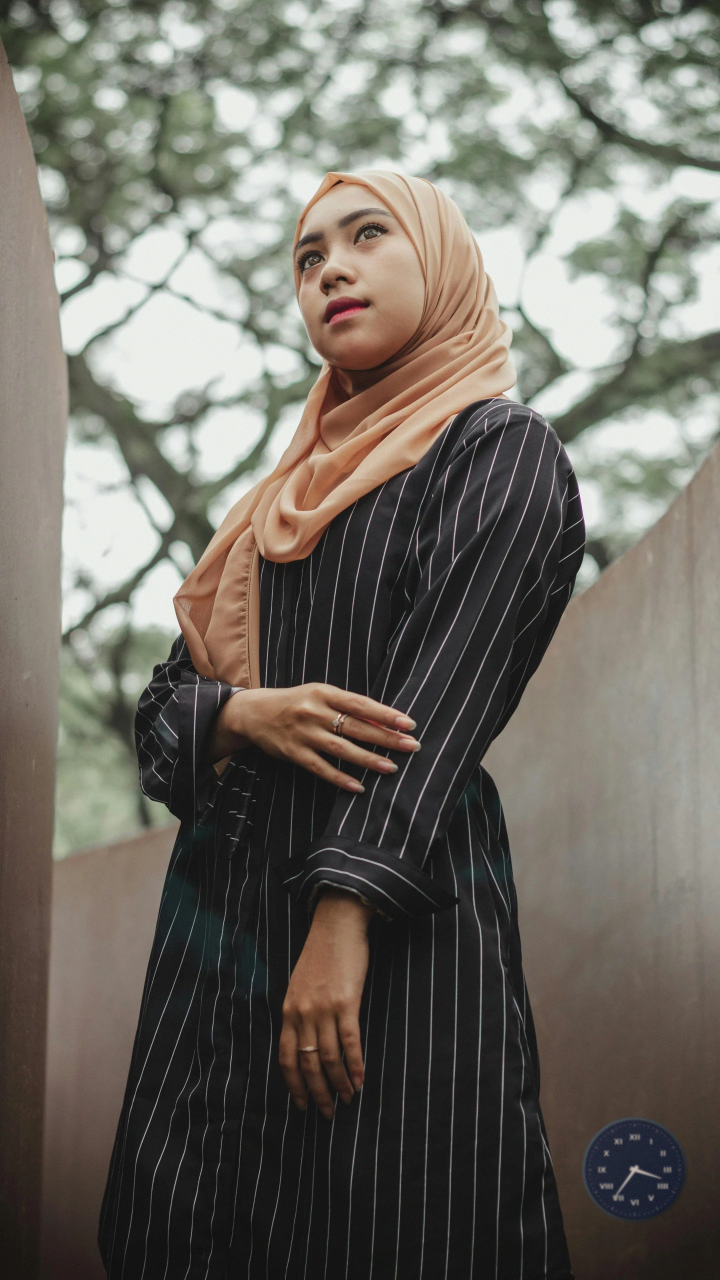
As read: h=3 m=36
